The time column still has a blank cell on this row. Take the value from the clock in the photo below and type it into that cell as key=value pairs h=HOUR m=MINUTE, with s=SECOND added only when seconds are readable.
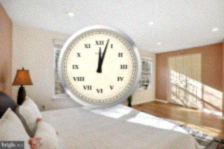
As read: h=12 m=3
